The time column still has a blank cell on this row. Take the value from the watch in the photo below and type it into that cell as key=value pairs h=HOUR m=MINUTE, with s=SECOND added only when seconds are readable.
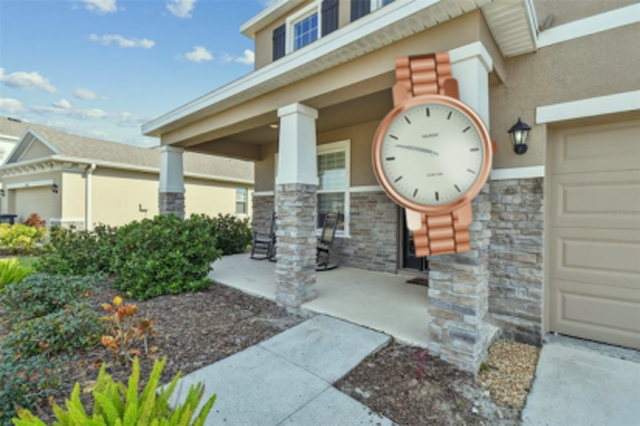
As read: h=9 m=48
